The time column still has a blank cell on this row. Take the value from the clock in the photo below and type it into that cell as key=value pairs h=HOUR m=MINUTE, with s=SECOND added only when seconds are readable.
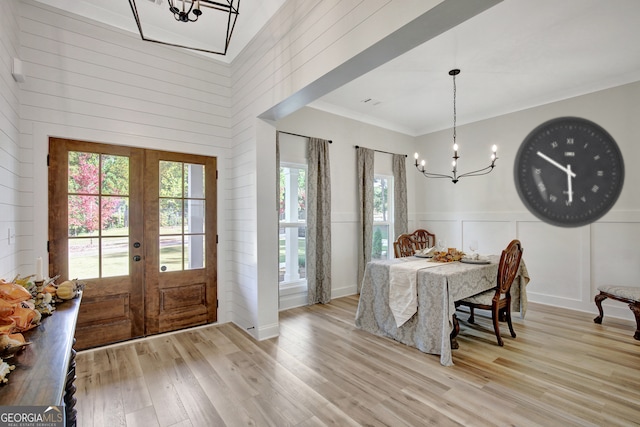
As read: h=5 m=50
